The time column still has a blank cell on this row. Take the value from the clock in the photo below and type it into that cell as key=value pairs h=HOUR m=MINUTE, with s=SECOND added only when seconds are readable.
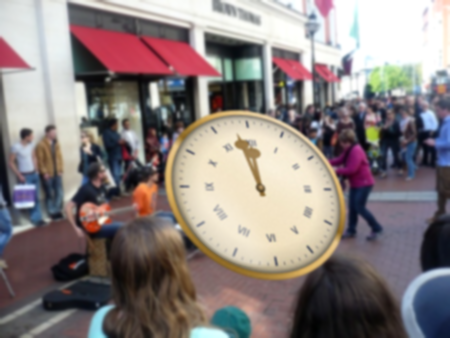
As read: h=11 m=58
